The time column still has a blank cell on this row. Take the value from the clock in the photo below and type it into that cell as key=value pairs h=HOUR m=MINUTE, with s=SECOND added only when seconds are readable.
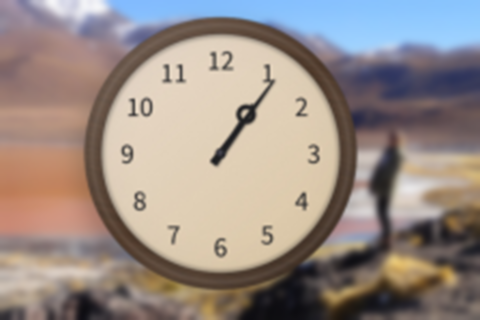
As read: h=1 m=6
